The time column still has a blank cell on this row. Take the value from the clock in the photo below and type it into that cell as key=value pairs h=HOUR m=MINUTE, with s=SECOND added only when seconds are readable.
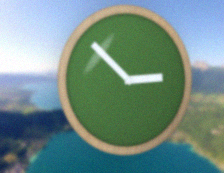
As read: h=2 m=52
